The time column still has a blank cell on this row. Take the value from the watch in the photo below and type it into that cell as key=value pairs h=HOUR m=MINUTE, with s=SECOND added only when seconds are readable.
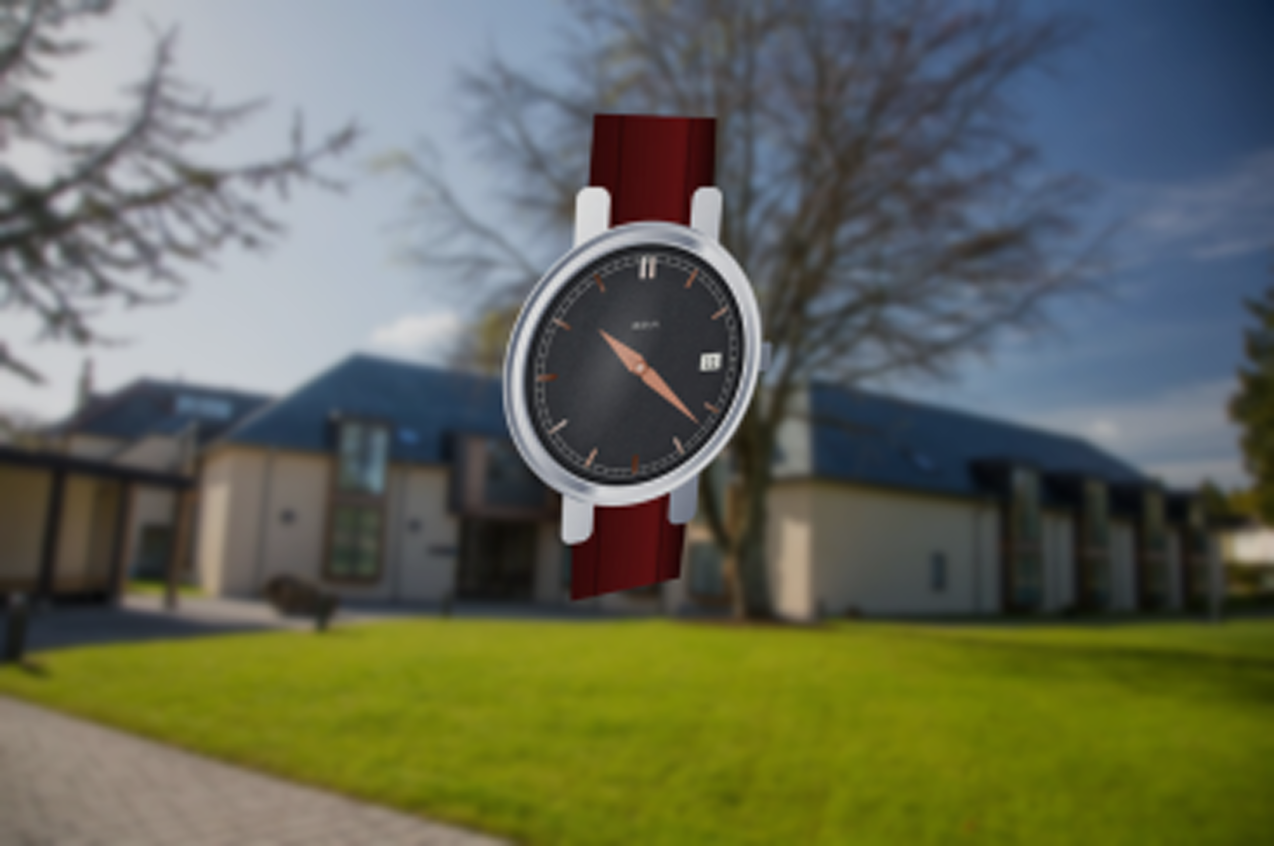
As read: h=10 m=22
